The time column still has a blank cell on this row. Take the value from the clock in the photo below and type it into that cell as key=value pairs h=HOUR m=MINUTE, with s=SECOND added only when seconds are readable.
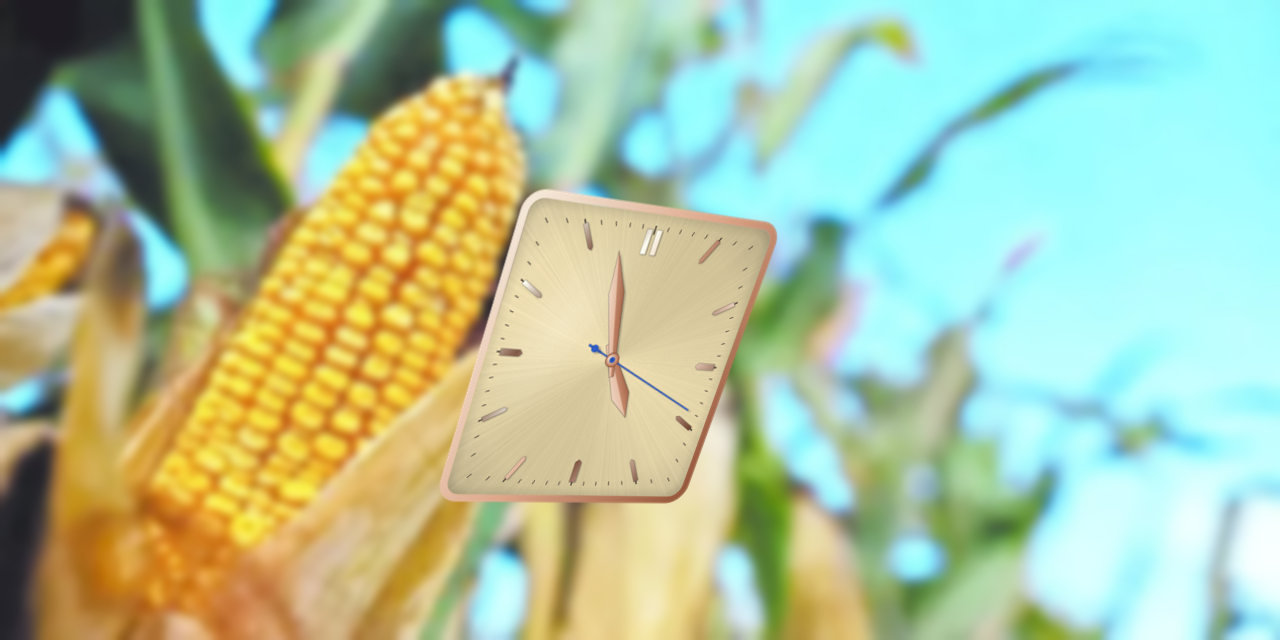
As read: h=4 m=57 s=19
